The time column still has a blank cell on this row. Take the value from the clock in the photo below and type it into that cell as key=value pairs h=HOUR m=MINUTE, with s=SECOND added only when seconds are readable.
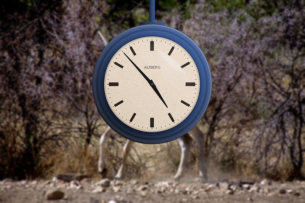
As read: h=4 m=53
